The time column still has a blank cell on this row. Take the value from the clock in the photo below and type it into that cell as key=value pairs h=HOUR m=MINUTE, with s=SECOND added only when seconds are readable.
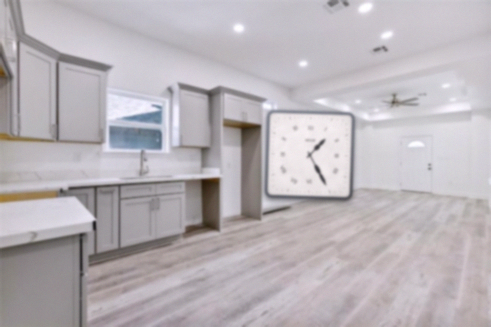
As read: h=1 m=25
